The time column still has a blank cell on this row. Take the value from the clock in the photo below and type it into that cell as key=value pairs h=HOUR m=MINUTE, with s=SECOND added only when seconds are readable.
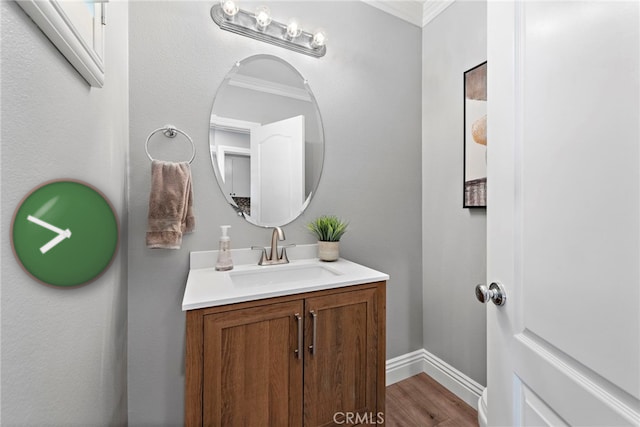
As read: h=7 m=49
